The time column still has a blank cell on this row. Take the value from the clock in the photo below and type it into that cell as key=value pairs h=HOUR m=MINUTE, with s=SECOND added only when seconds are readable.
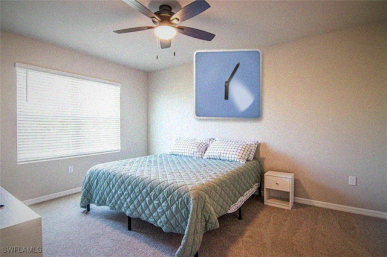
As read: h=6 m=5
